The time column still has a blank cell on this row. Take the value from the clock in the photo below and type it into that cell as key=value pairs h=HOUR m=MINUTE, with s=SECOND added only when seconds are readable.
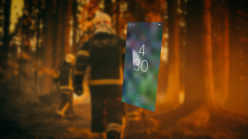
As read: h=4 m=30
